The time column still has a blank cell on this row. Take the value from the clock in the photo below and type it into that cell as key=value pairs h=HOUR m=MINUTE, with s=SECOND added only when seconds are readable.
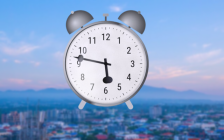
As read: h=5 m=47
